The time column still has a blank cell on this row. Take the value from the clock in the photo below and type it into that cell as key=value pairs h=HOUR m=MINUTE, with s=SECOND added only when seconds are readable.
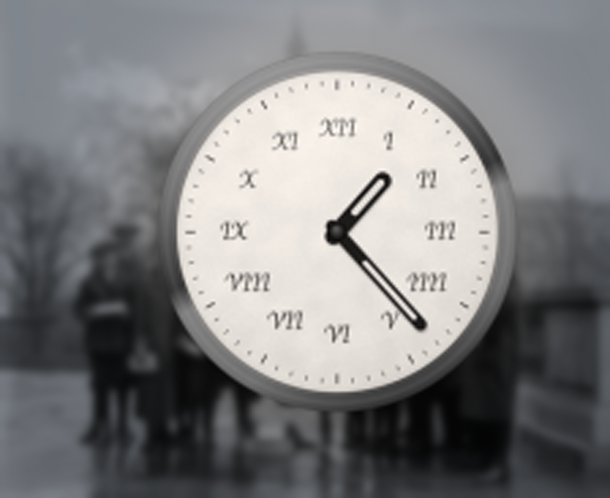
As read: h=1 m=23
